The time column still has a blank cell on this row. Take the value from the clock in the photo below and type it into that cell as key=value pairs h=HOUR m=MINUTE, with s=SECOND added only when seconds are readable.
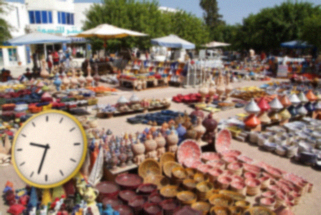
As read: h=9 m=33
